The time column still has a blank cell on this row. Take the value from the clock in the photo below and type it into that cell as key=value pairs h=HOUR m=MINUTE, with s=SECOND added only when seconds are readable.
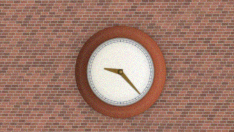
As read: h=9 m=23
